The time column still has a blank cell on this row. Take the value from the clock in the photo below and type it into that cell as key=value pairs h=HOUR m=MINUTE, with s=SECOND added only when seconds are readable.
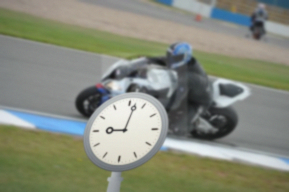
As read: h=9 m=2
